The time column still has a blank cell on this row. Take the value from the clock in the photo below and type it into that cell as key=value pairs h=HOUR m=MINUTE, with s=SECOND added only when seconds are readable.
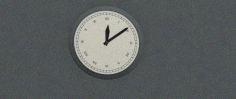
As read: h=12 m=9
